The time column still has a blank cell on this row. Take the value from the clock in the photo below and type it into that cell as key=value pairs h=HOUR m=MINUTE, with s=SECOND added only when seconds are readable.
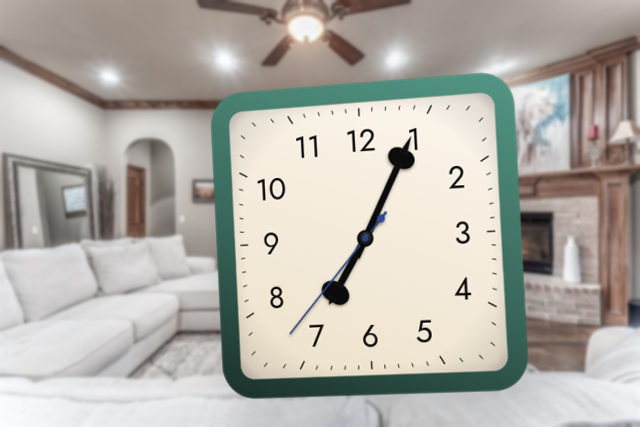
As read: h=7 m=4 s=37
